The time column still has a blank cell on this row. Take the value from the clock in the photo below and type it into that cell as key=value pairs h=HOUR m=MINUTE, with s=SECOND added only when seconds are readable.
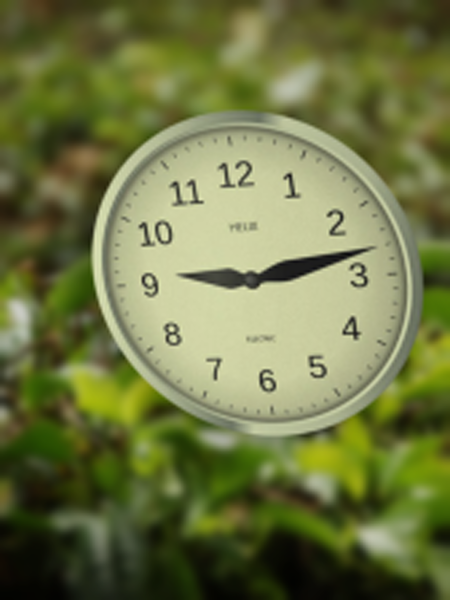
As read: h=9 m=13
